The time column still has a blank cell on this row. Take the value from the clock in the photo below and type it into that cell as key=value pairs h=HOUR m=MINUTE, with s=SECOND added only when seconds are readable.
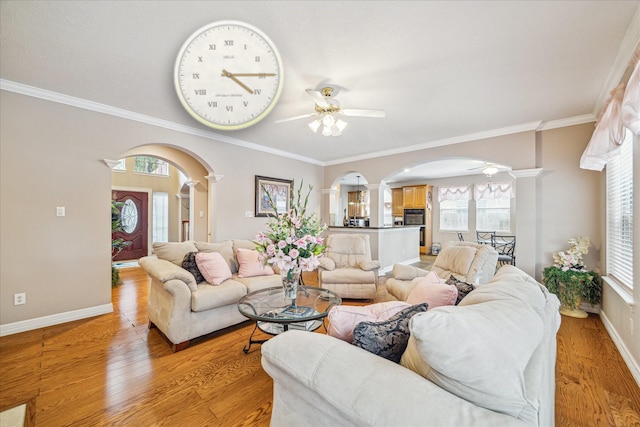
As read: h=4 m=15
